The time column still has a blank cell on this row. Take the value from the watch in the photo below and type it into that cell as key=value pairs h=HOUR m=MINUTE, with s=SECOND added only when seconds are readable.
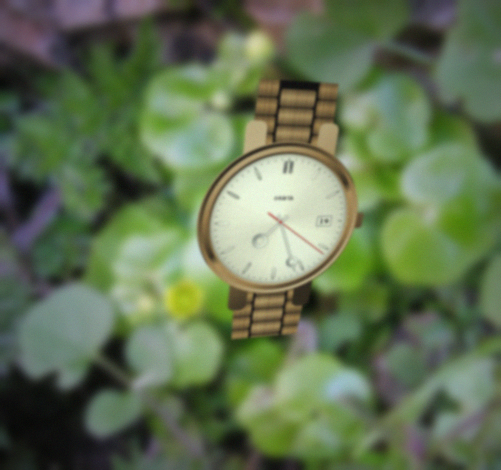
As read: h=7 m=26 s=21
